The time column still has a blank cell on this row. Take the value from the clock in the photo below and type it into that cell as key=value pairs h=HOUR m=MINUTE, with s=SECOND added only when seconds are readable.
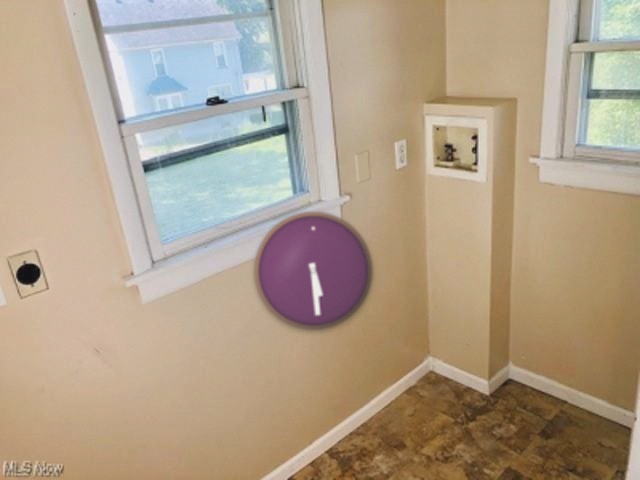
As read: h=5 m=29
